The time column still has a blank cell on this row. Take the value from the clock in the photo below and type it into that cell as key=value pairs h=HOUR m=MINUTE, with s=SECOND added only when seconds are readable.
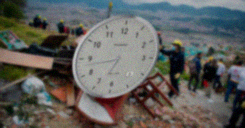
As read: h=6 m=43
